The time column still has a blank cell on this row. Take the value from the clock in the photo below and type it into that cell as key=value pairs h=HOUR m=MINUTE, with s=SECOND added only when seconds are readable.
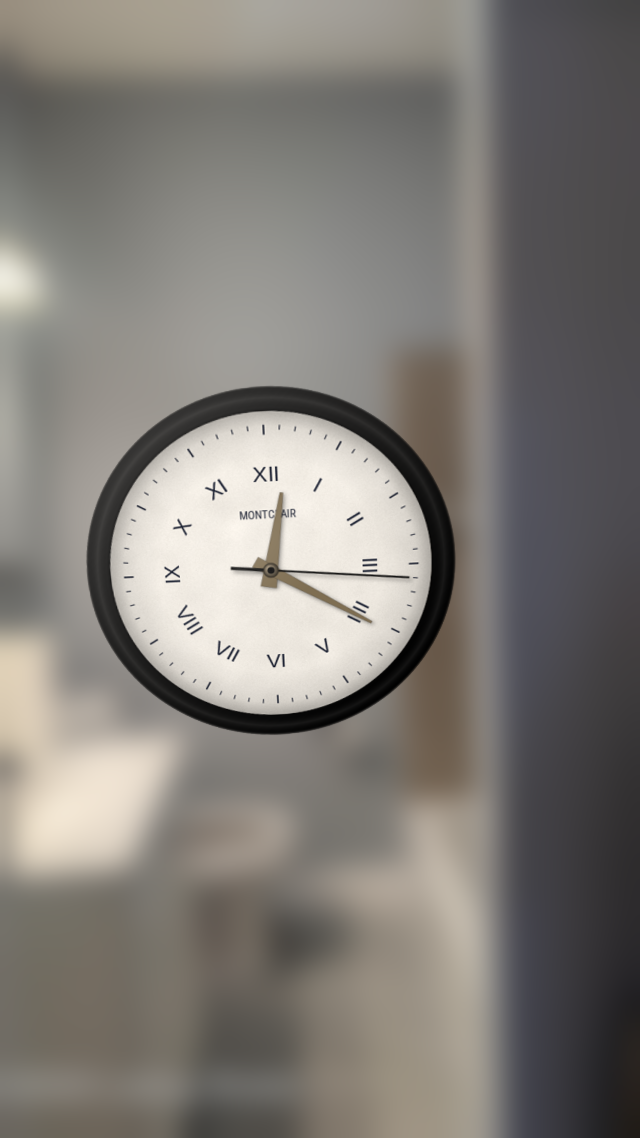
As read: h=12 m=20 s=16
